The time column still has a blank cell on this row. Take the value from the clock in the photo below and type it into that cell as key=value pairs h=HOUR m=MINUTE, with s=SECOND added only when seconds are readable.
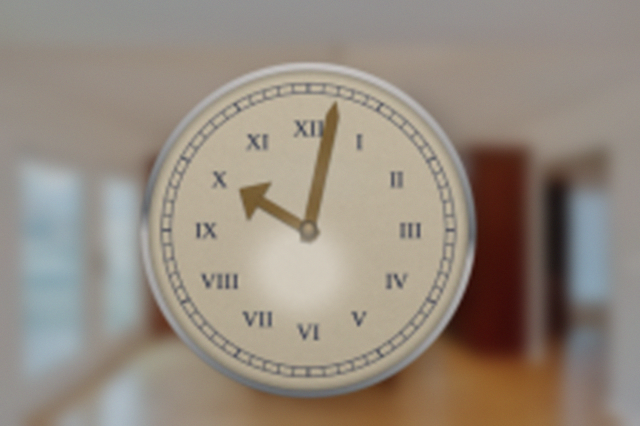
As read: h=10 m=2
